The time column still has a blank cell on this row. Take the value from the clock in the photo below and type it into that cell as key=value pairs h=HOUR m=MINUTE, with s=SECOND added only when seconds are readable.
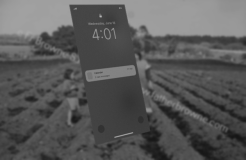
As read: h=4 m=1
